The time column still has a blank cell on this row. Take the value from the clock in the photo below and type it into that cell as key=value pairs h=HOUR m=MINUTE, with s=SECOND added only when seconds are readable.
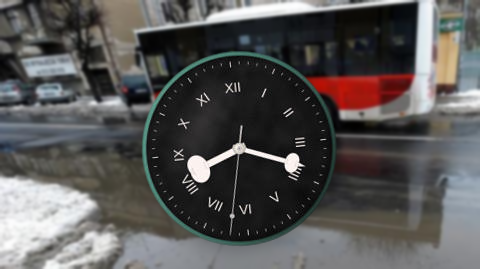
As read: h=8 m=18 s=32
